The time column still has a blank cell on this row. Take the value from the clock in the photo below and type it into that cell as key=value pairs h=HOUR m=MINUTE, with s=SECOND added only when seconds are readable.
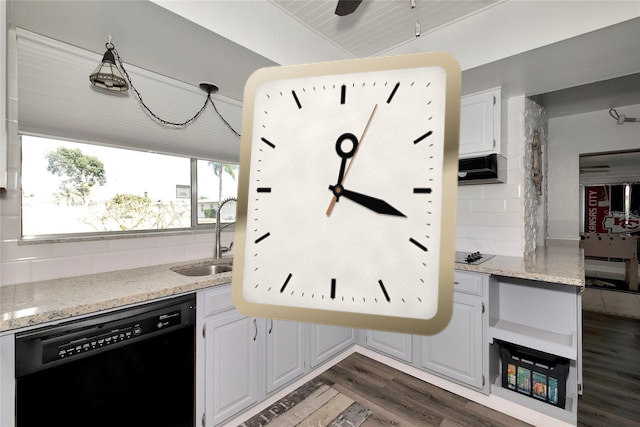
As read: h=12 m=18 s=4
